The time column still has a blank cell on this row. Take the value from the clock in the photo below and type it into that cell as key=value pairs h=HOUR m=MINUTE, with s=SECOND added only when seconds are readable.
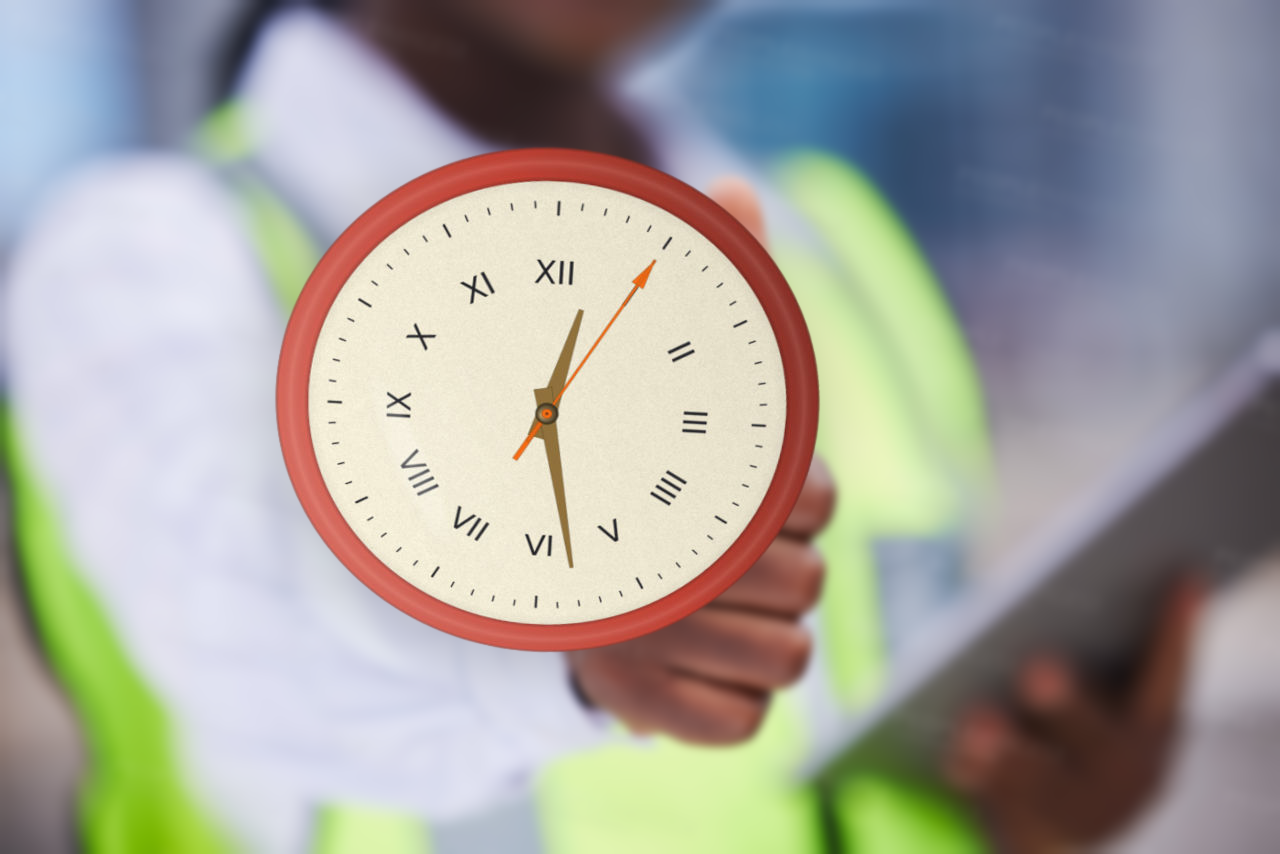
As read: h=12 m=28 s=5
